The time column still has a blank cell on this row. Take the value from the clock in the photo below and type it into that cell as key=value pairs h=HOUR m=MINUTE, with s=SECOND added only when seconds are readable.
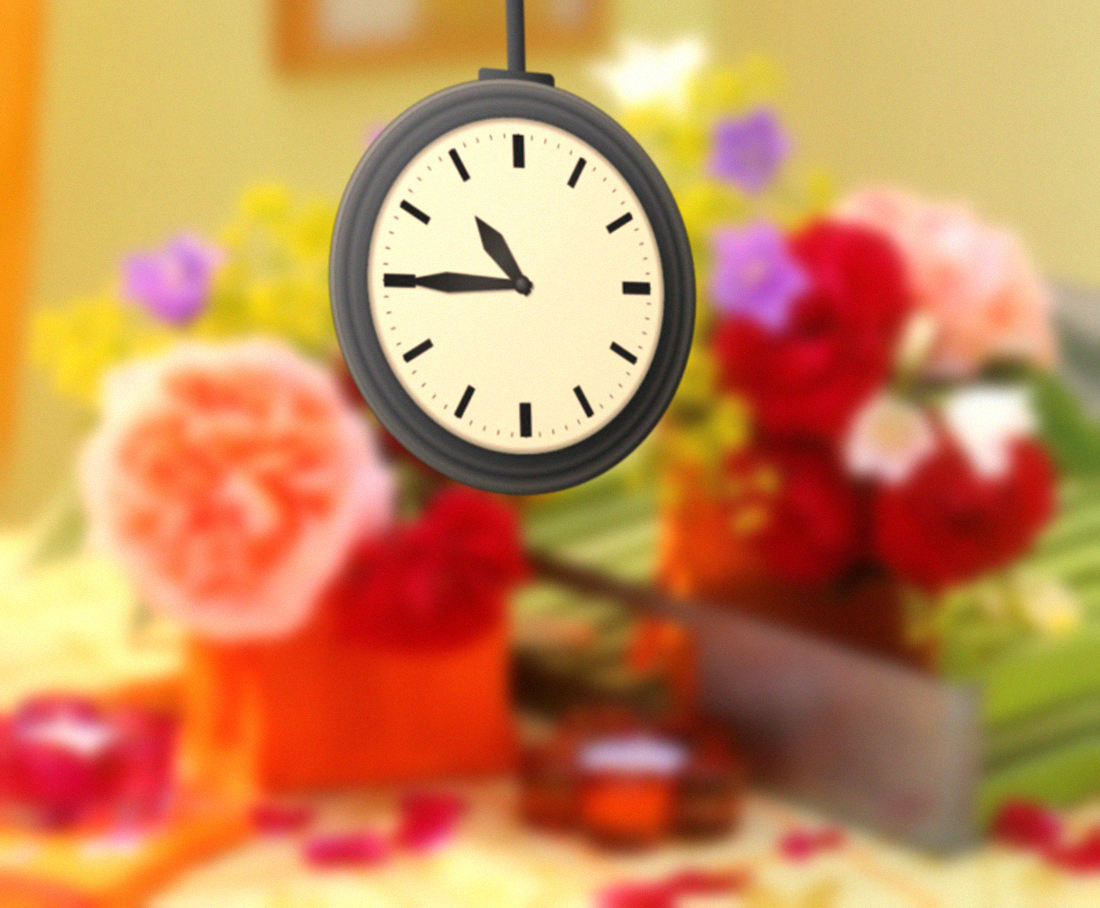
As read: h=10 m=45
